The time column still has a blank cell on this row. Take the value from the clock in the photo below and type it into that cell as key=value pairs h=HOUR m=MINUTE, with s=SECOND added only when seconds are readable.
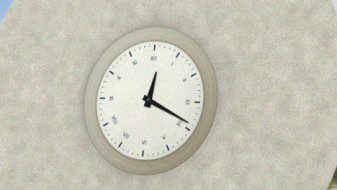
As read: h=12 m=19
